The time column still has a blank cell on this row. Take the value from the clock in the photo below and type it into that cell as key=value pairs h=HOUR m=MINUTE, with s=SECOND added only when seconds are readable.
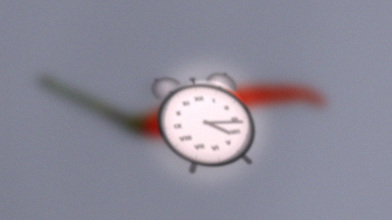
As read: h=4 m=16
